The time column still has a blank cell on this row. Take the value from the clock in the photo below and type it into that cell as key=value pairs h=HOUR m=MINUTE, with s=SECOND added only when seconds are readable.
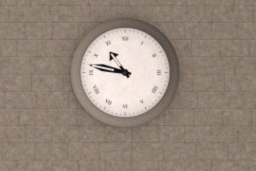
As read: h=10 m=47
